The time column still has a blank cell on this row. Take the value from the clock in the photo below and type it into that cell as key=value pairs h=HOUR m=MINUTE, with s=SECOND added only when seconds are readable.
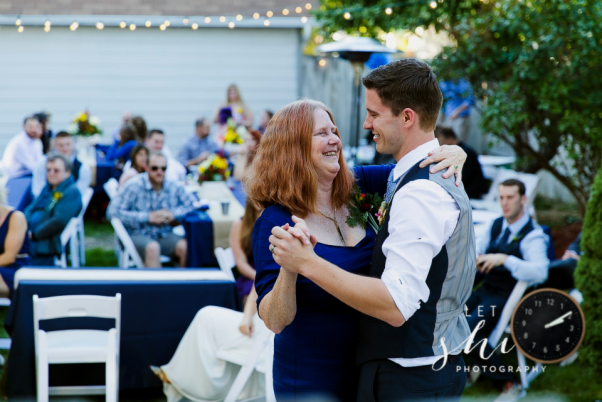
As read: h=2 m=9
